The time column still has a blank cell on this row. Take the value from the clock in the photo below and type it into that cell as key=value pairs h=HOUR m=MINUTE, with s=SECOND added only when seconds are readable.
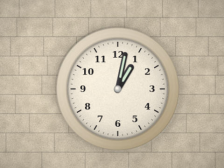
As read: h=1 m=2
